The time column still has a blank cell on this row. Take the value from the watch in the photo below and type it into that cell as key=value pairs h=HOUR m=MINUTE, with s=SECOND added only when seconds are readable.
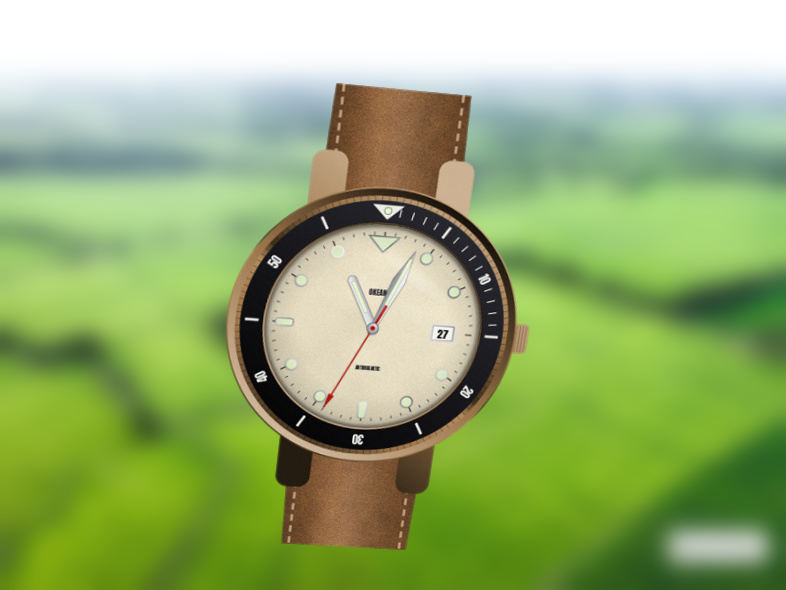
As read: h=11 m=3 s=34
